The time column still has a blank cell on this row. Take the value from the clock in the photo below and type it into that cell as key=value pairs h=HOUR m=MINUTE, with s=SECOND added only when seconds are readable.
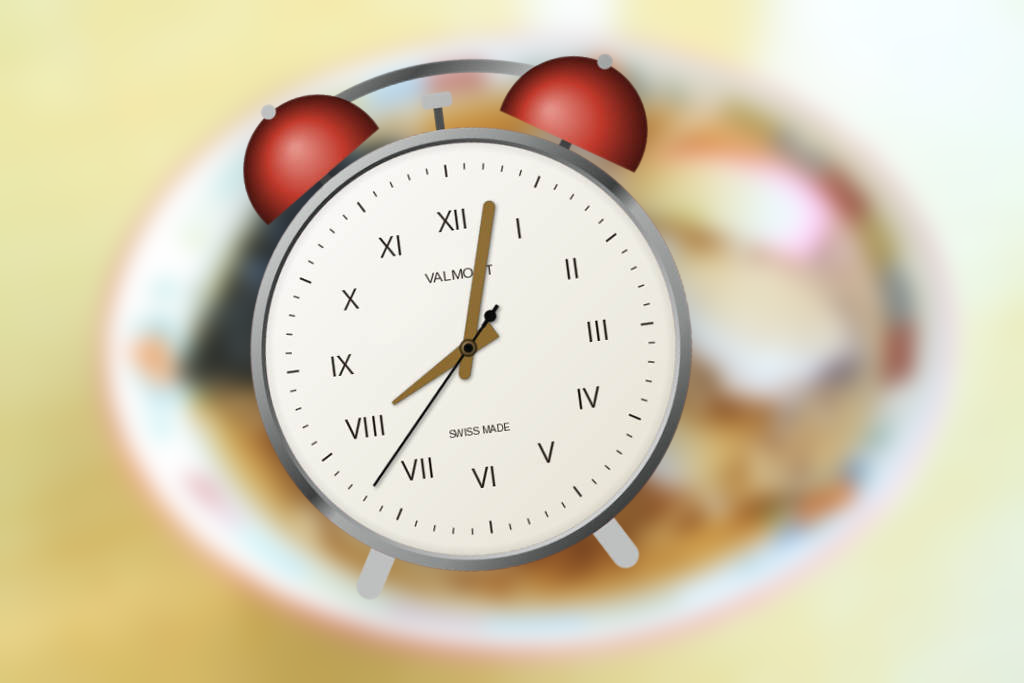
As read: h=8 m=2 s=37
